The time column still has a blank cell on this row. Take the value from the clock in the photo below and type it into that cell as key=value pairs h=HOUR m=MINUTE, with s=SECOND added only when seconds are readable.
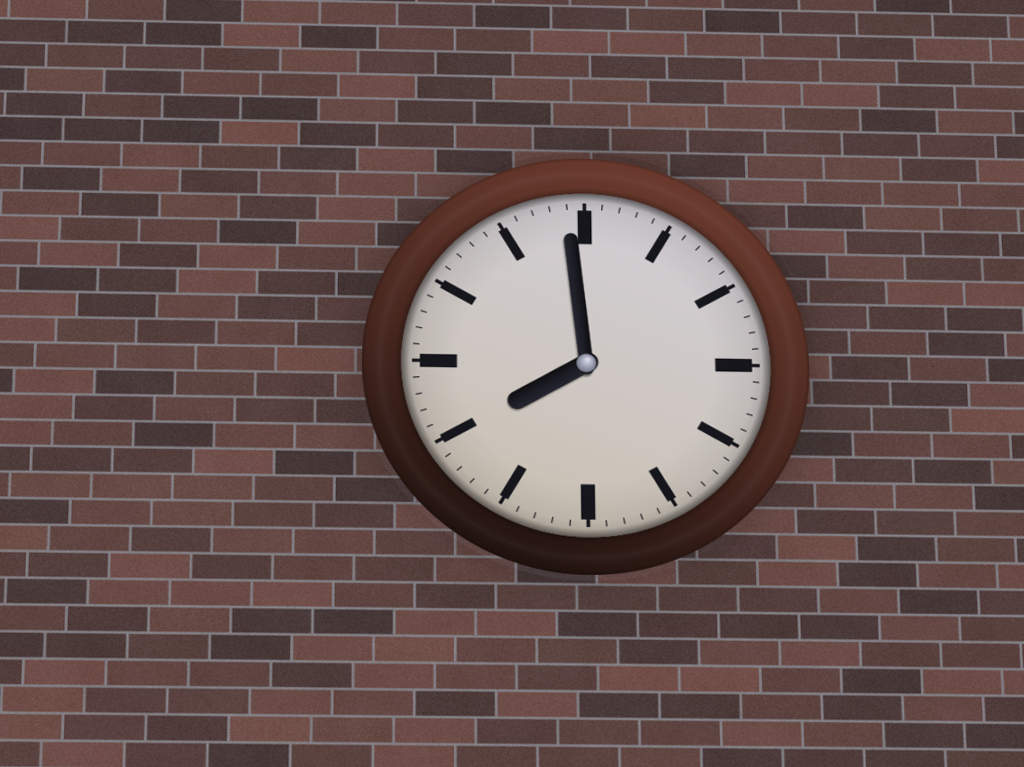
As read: h=7 m=59
